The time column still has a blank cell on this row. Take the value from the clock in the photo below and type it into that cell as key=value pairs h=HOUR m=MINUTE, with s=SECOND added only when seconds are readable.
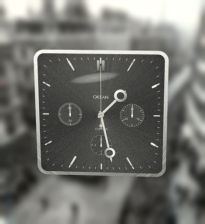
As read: h=1 m=28
